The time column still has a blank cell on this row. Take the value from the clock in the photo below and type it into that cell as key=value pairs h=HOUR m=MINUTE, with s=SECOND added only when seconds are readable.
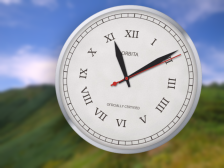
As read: h=11 m=9 s=10
